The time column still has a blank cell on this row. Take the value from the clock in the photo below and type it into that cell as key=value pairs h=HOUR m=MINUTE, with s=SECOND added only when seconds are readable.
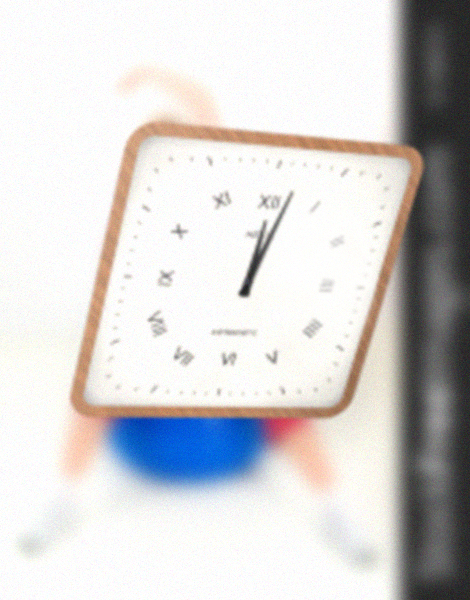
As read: h=12 m=2
